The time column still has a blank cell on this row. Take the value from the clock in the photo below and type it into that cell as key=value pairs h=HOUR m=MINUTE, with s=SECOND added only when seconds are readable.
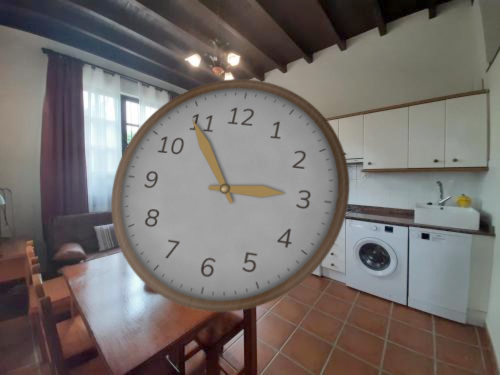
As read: h=2 m=54
